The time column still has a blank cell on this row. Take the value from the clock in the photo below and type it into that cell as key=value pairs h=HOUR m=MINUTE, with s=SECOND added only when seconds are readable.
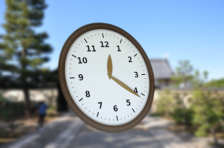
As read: h=12 m=21
